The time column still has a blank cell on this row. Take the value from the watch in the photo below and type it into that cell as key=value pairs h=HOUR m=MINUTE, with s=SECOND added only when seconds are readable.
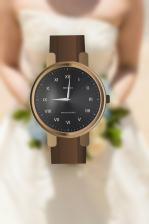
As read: h=9 m=1
